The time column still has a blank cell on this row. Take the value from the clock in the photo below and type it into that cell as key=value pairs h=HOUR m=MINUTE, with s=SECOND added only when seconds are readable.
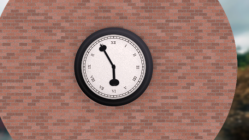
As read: h=5 m=55
